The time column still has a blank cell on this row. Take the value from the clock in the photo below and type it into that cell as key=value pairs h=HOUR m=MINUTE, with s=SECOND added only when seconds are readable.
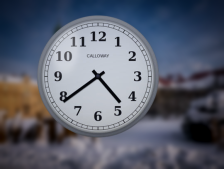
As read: h=4 m=39
